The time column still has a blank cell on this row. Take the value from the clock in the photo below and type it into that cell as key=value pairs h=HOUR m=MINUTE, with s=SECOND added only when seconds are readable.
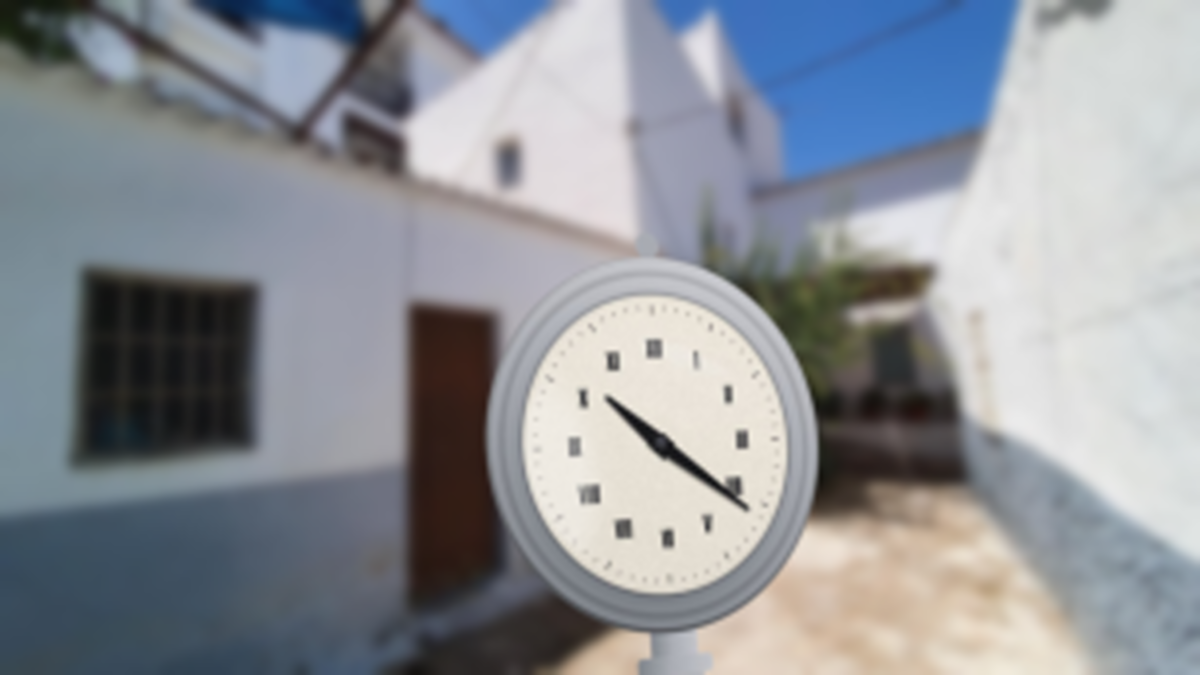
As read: h=10 m=21
